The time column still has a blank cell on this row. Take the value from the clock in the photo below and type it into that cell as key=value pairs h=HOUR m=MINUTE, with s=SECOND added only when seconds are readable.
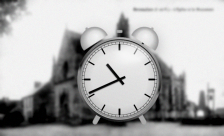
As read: h=10 m=41
